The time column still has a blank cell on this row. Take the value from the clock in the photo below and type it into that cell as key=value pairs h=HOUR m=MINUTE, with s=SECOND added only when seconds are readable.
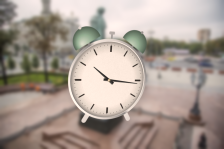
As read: h=10 m=16
